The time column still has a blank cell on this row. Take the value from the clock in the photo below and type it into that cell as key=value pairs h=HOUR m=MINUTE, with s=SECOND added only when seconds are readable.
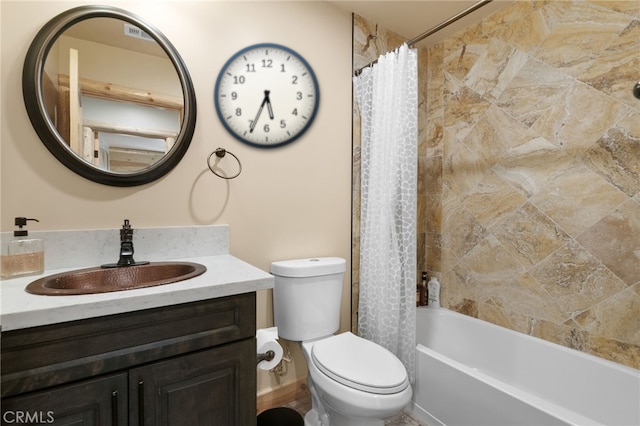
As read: h=5 m=34
